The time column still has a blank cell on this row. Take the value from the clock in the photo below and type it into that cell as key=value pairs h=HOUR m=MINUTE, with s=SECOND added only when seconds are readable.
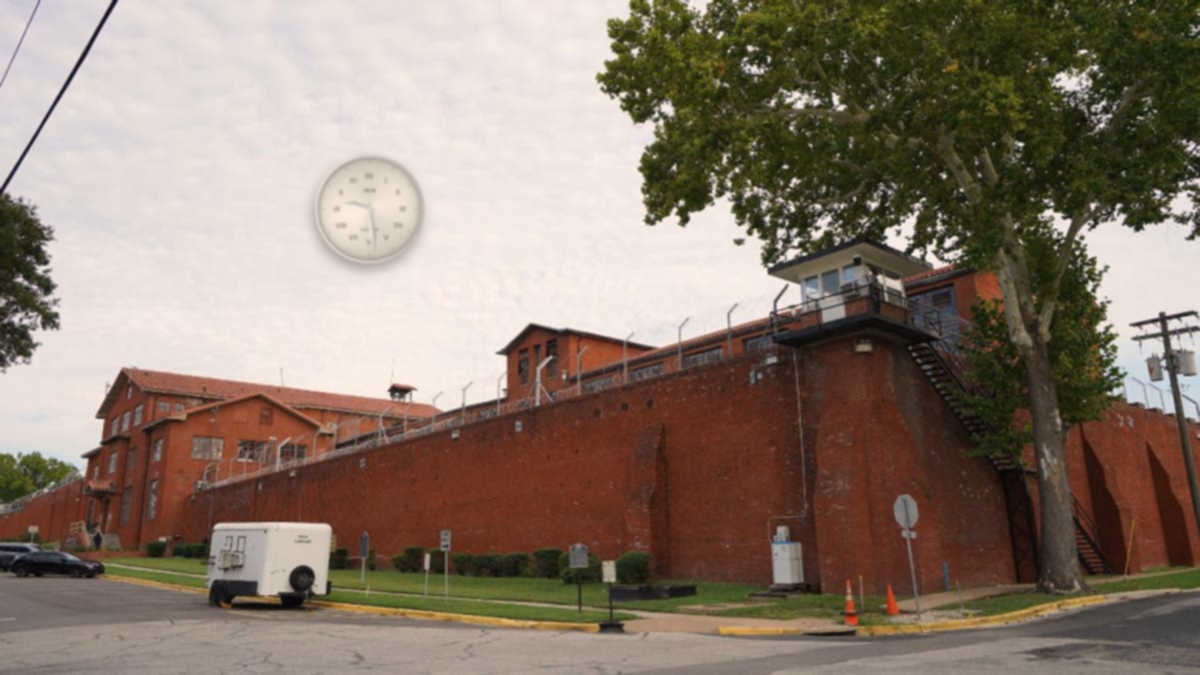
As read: h=9 m=29
